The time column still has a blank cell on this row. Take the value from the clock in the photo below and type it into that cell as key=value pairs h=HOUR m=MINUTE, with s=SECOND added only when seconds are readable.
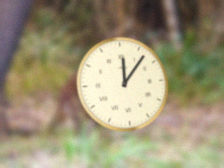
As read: h=12 m=7
